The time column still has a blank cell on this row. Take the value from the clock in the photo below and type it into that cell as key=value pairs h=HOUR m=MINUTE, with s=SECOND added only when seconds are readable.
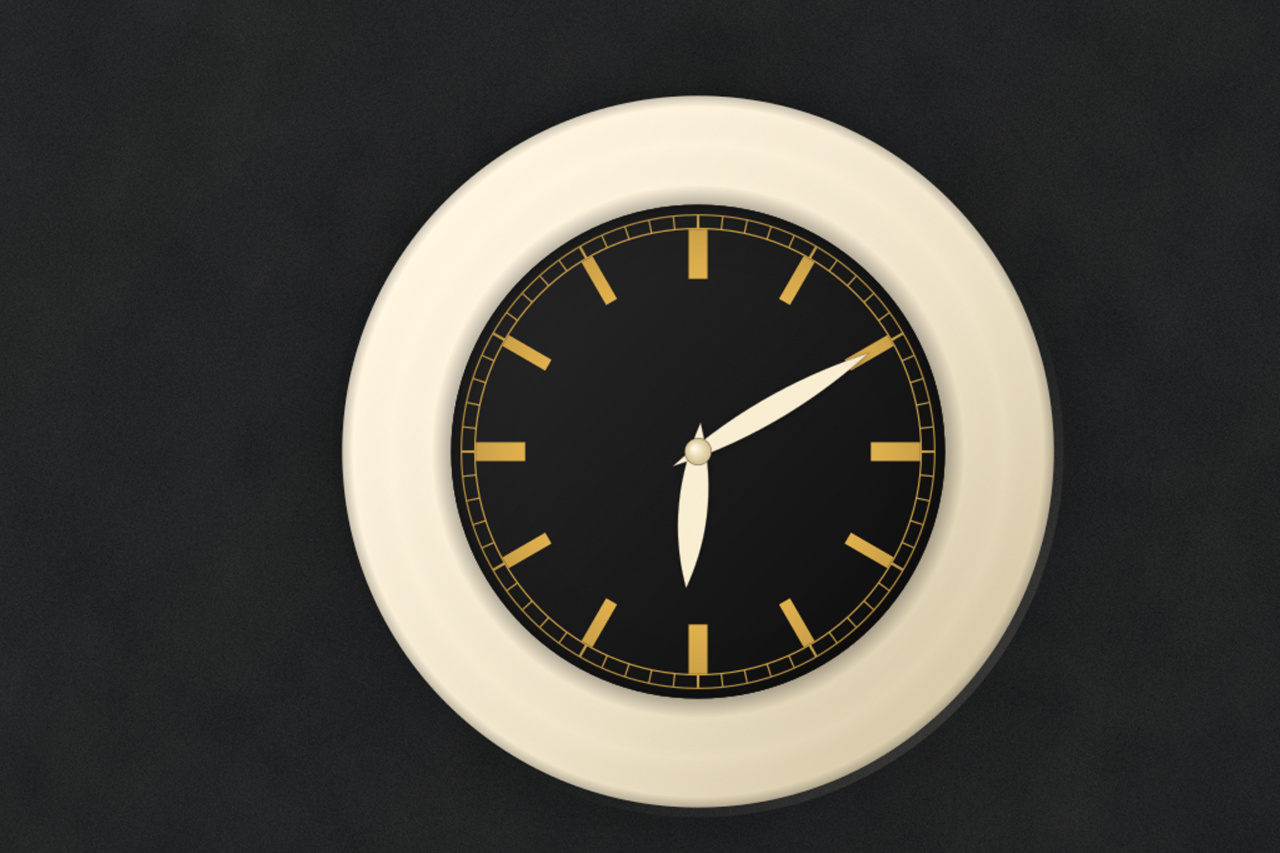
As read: h=6 m=10
